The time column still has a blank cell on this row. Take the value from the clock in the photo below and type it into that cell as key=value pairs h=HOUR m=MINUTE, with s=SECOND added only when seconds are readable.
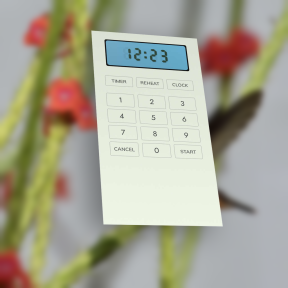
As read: h=12 m=23
